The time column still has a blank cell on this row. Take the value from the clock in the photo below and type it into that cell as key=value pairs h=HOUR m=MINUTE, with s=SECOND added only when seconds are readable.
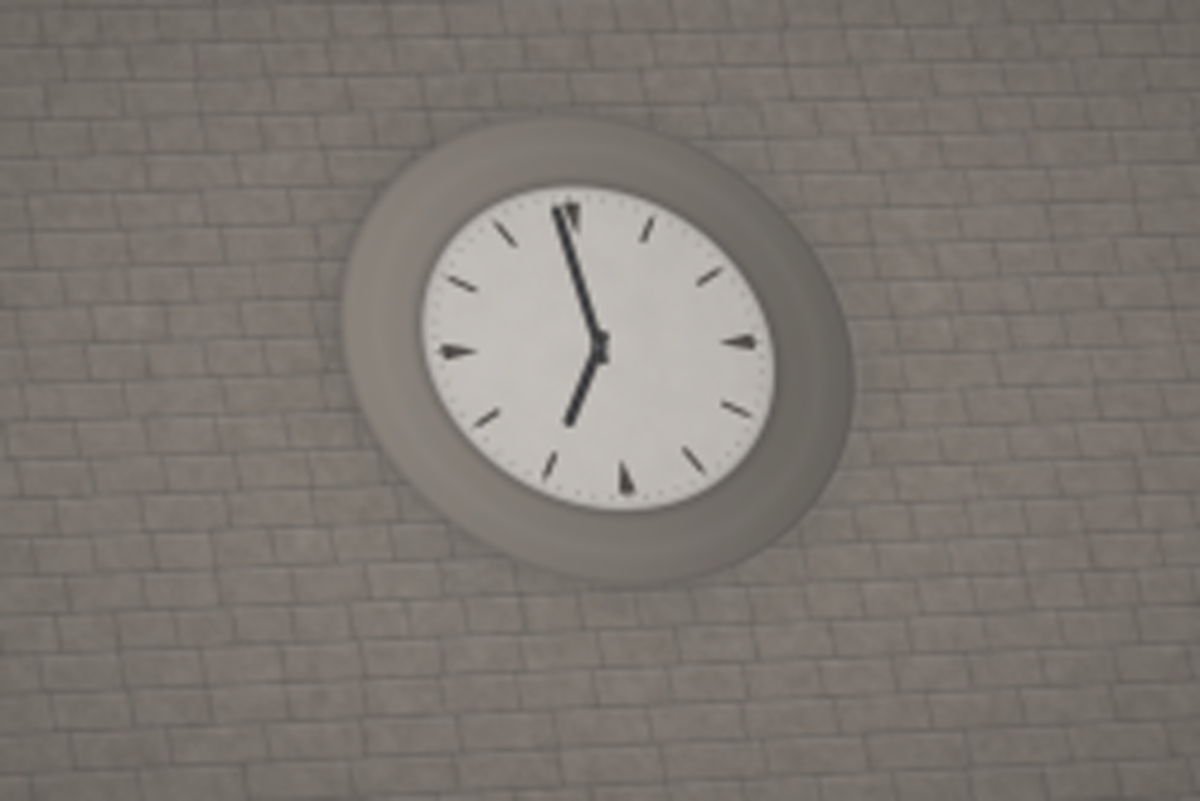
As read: h=6 m=59
